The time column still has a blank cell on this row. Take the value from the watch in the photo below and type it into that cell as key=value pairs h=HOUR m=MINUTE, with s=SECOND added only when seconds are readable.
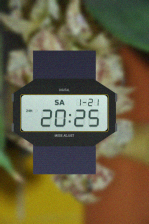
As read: h=20 m=25
